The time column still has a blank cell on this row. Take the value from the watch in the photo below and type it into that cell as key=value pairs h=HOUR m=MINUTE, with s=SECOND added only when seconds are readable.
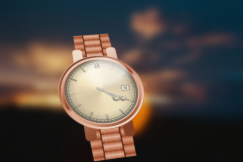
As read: h=4 m=20
